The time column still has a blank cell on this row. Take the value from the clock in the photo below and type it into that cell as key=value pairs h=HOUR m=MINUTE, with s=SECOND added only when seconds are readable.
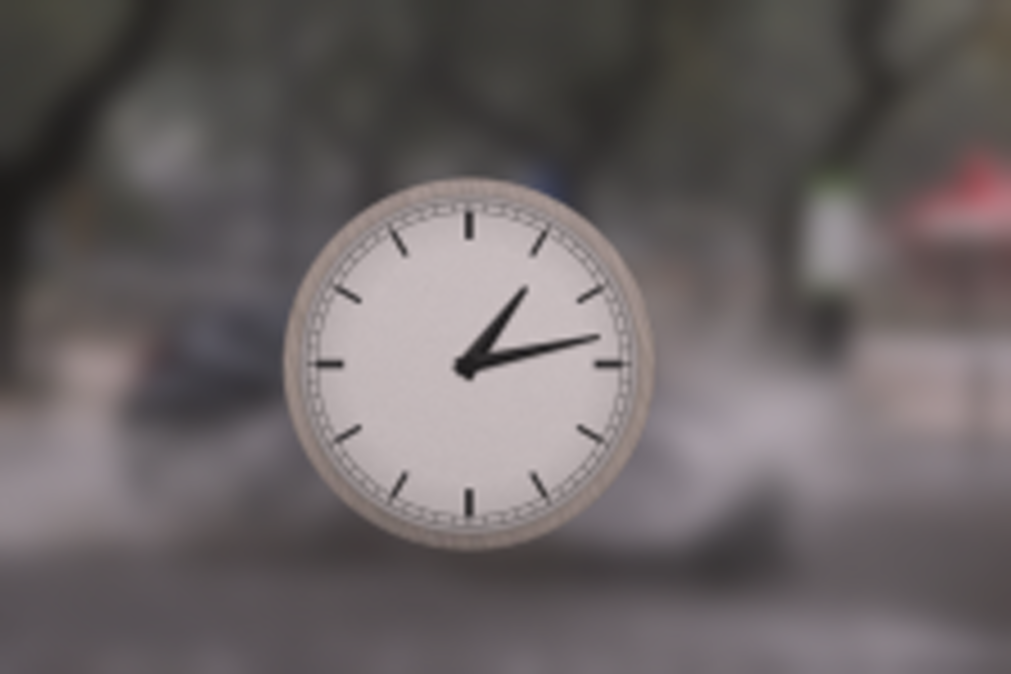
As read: h=1 m=13
